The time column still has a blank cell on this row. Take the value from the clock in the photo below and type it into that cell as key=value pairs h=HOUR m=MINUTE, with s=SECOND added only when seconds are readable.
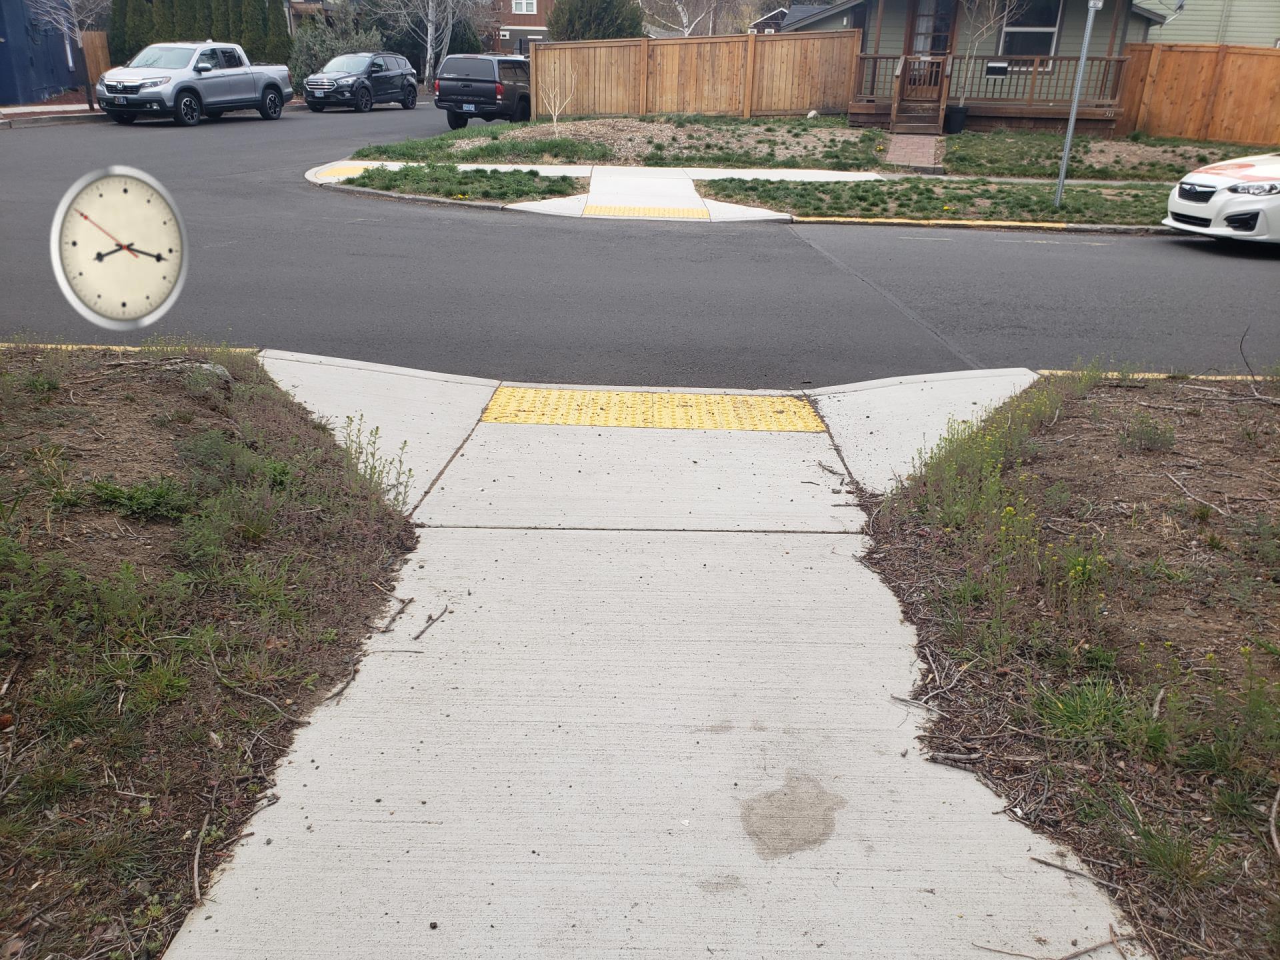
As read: h=8 m=16 s=50
